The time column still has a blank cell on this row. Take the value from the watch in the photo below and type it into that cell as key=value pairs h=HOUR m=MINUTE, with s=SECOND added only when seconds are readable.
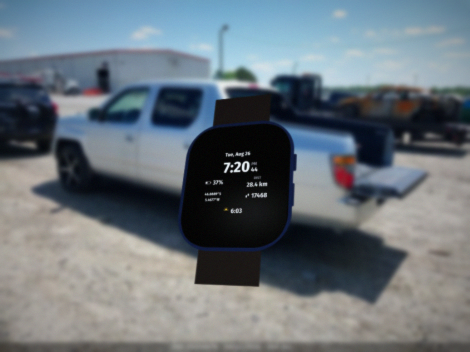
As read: h=7 m=20
